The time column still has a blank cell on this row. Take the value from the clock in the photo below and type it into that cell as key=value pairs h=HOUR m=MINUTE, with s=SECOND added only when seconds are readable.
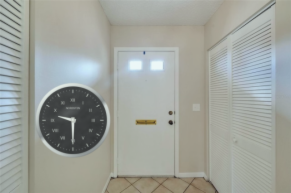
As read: h=9 m=30
